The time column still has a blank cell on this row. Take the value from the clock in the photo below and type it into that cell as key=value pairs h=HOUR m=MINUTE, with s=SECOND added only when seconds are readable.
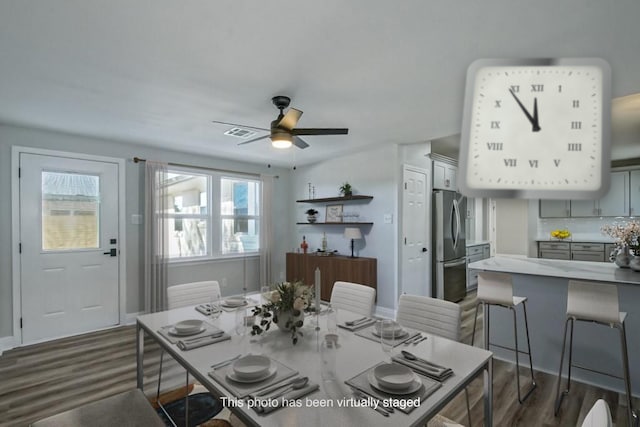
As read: h=11 m=54
